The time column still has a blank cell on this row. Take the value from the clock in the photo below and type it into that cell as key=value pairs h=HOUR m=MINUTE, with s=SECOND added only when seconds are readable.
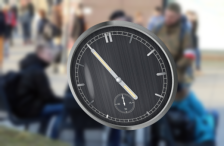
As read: h=4 m=55
